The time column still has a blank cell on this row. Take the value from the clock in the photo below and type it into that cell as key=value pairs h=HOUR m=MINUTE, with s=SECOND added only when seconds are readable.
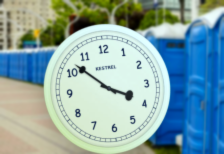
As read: h=3 m=52
